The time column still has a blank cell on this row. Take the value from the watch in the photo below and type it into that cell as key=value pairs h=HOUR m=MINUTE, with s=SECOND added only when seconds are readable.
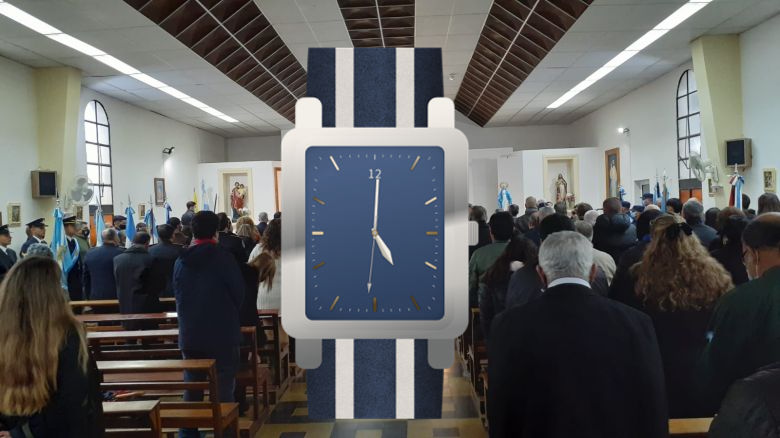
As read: h=5 m=0 s=31
